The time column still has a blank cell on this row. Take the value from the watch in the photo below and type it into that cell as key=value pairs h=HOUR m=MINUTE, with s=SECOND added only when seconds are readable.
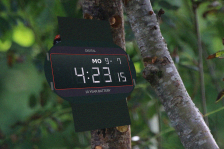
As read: h=4 m=23 s=15
